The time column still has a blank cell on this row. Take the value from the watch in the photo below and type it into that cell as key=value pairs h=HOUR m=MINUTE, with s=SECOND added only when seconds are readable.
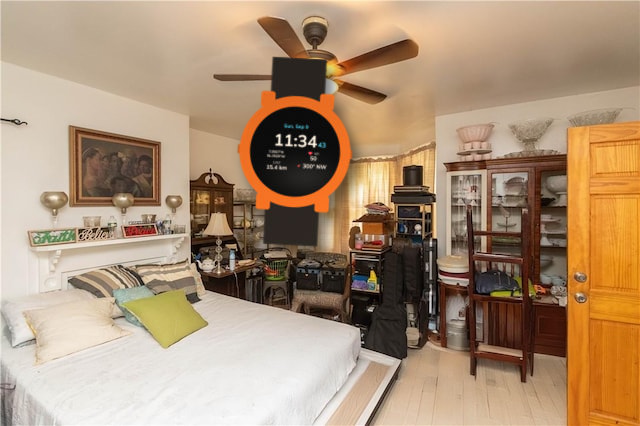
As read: h=11 m=34
